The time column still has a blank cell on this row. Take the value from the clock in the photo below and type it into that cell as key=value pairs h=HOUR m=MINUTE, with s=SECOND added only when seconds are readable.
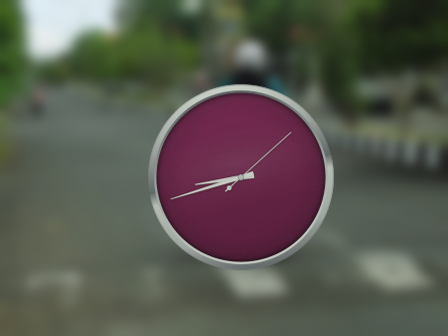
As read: h=8 m=42 s=8
